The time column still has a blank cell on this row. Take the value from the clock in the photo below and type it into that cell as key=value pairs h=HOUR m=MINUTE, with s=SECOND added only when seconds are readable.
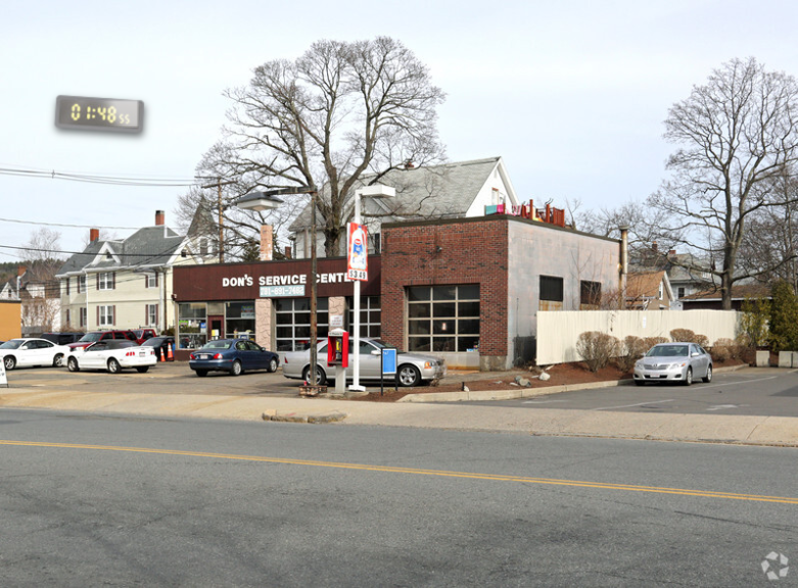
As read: h=1 m=48 s=55
